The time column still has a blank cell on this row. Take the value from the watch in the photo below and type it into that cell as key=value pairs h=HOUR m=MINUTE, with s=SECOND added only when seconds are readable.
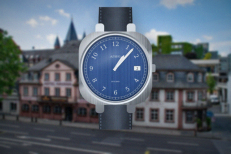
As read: h=1 m=7
